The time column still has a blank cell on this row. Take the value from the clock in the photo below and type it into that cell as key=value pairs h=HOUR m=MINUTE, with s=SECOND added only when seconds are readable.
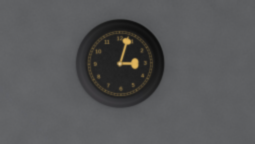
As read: h=3 m=3
